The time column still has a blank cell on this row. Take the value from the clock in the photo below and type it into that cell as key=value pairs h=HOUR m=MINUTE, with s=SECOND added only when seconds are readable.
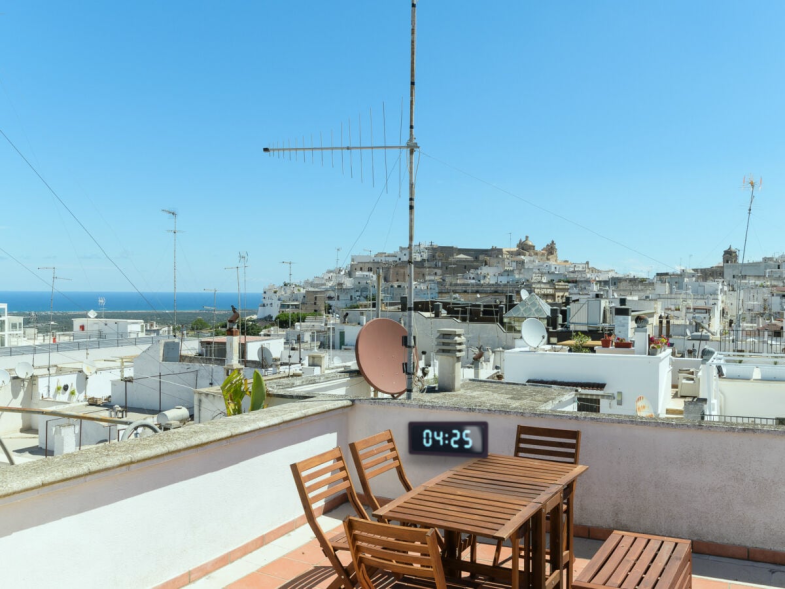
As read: h=4 m=25
